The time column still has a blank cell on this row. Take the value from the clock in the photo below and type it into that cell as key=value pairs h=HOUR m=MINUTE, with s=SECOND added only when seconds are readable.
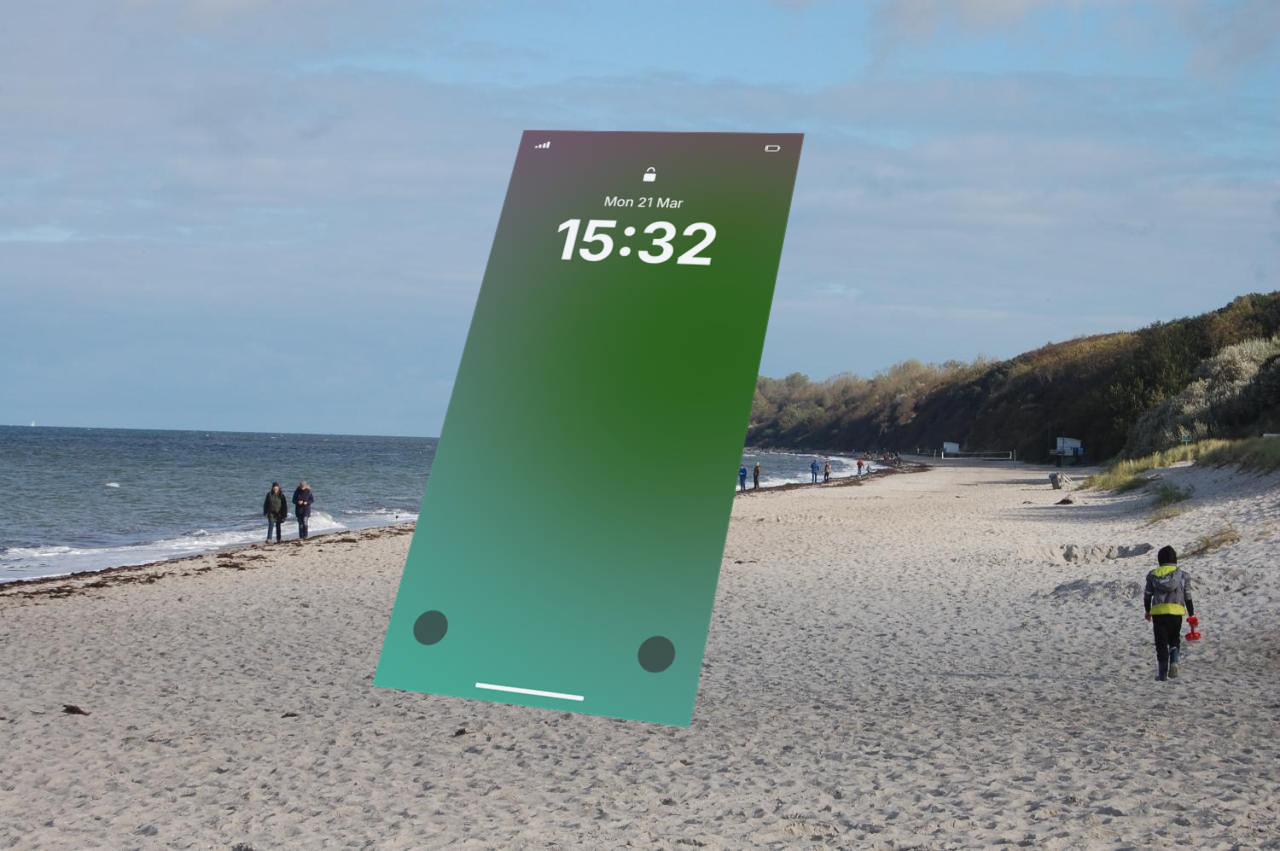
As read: h=15 m=32
